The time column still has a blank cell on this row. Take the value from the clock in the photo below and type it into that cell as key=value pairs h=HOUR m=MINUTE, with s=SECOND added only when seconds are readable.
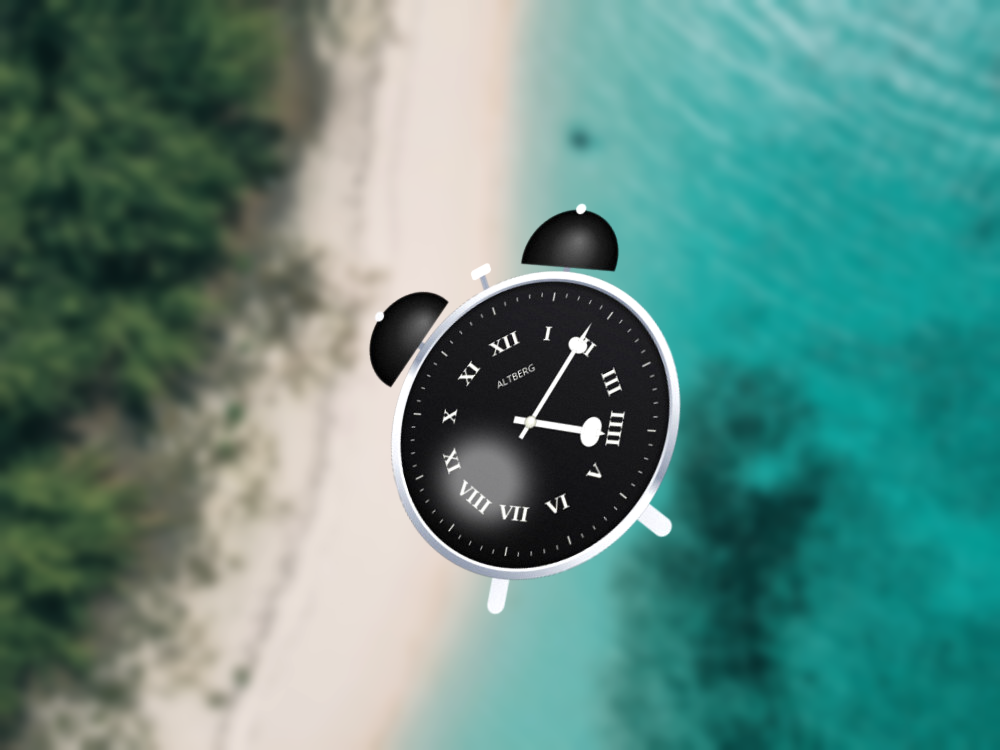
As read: h=4 m=9
